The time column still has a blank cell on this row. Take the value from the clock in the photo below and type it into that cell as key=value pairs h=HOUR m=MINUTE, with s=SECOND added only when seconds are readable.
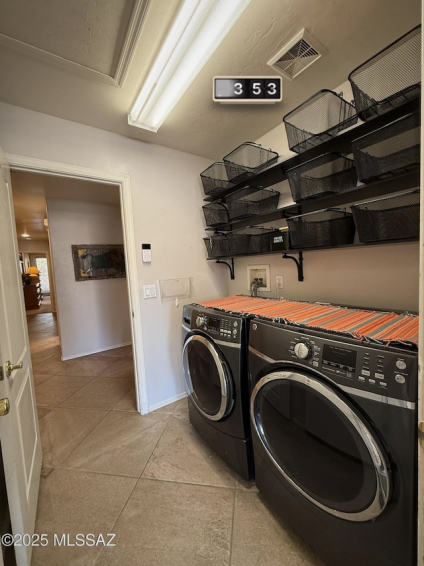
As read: h=3 m=53
